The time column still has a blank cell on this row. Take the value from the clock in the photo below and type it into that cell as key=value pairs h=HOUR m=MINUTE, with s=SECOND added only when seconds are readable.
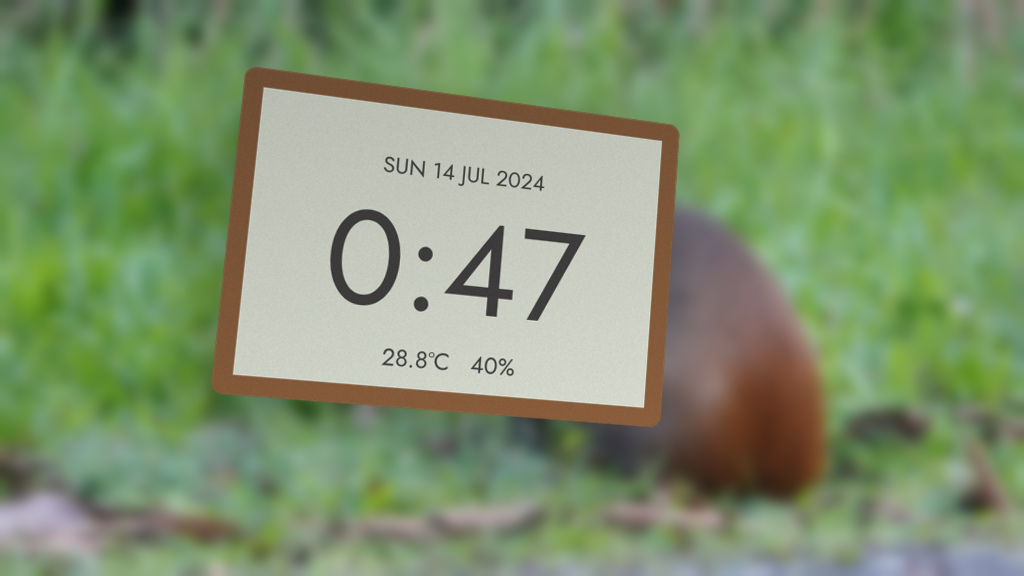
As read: h=0 m=47
